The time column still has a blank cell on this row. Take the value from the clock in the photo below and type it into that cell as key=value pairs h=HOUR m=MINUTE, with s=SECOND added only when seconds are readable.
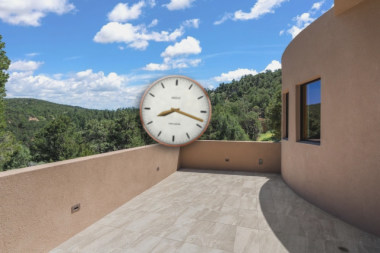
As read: h=8 m=18
